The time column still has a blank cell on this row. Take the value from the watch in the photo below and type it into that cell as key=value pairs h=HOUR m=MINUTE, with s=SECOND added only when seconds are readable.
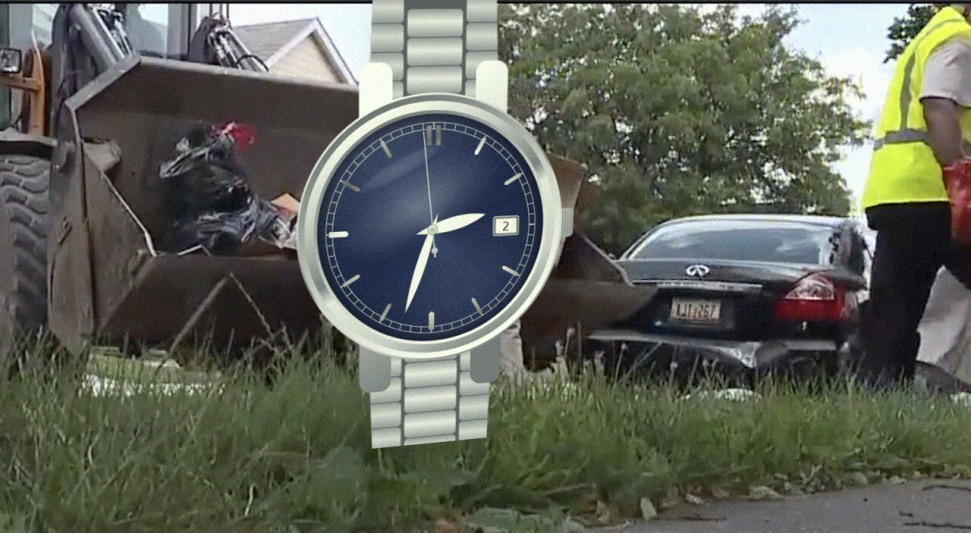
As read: h=2 m=32 s=59
